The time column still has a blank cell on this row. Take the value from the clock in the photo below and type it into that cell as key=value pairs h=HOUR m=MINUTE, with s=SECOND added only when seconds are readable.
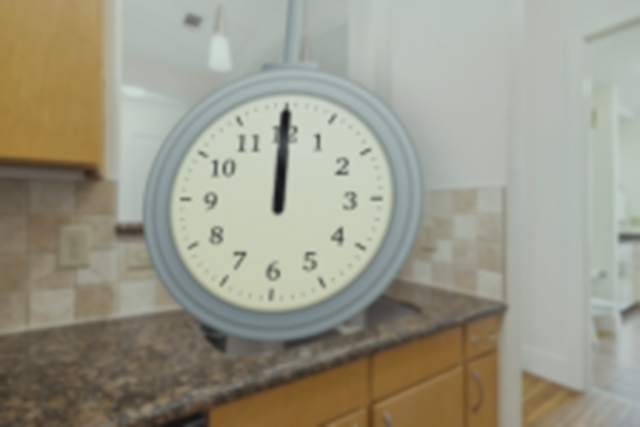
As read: h=12 m=0
